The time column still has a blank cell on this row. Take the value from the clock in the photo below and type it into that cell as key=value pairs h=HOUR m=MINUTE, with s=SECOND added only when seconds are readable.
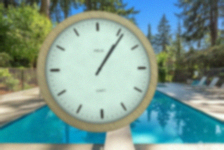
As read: h=1 m=6
